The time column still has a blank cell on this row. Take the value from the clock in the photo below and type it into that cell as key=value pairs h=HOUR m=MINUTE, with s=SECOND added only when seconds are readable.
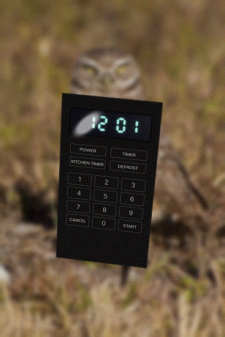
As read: h=12 m=1
